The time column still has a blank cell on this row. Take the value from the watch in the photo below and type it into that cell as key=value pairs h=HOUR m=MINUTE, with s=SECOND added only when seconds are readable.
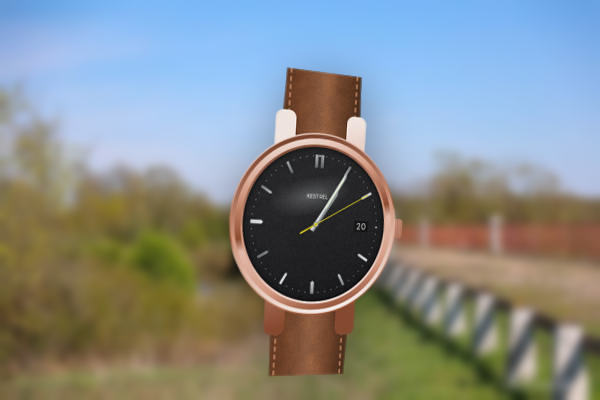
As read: h=1 m=5 s=10
